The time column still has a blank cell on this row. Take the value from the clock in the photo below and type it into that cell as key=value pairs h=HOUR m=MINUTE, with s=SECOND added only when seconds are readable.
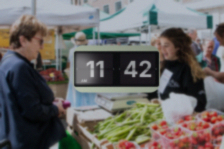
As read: h=11 m=42
